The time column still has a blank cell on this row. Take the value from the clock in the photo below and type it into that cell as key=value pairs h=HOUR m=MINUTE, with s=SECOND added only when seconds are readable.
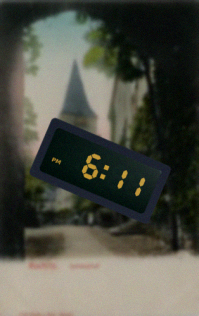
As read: h=6 m=11
